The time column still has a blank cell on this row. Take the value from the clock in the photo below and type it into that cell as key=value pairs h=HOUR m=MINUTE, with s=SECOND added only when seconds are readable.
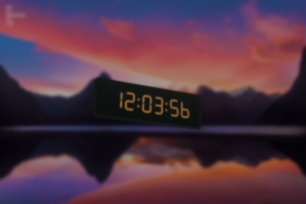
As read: h=12 m=3 s=56
